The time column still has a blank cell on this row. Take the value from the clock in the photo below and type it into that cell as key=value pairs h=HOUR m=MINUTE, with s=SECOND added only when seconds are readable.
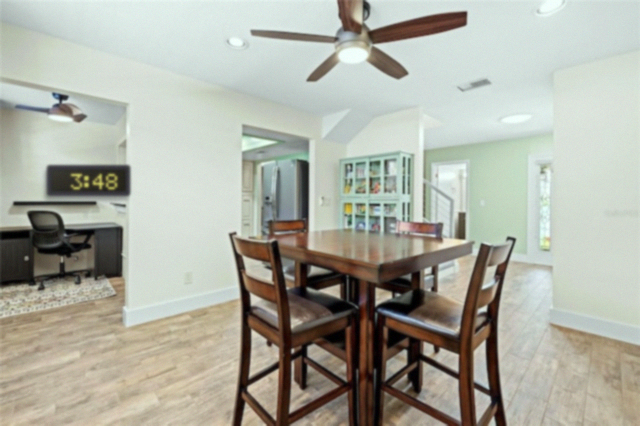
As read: h=3 m=48
